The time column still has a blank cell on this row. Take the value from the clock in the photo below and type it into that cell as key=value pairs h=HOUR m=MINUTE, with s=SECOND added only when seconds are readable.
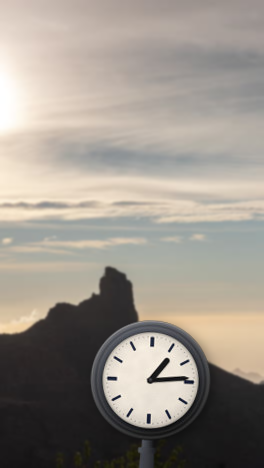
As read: h=1 m=14
